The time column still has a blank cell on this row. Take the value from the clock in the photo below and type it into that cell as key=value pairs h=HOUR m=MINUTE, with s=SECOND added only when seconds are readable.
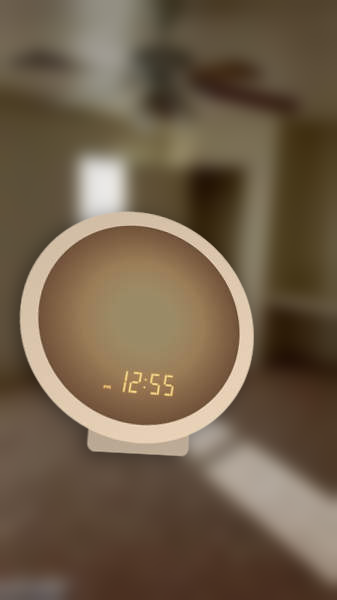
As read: h=12 m=55
